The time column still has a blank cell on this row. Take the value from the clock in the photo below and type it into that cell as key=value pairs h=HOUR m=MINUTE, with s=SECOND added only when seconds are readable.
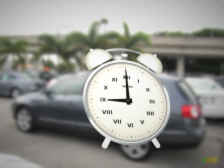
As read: h=9 m=0
